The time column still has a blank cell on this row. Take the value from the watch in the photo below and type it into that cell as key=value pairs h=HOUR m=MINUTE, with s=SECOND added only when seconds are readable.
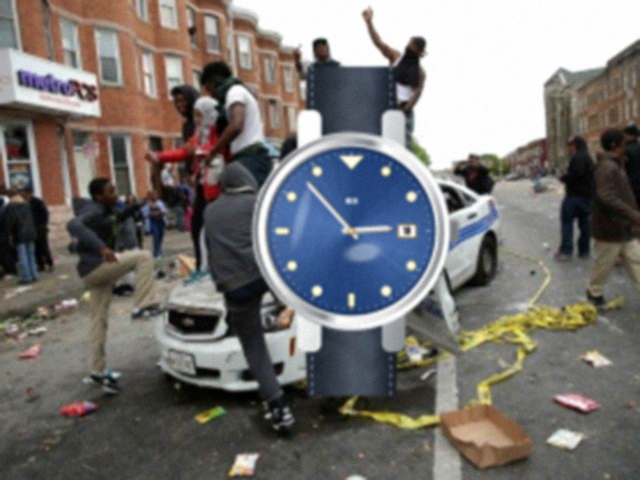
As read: h=2 m=53
